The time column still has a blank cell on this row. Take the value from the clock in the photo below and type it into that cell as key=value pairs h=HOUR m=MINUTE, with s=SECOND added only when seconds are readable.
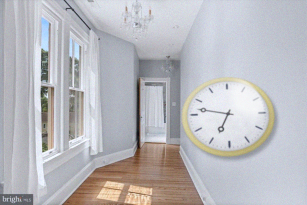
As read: h=6 m=47
